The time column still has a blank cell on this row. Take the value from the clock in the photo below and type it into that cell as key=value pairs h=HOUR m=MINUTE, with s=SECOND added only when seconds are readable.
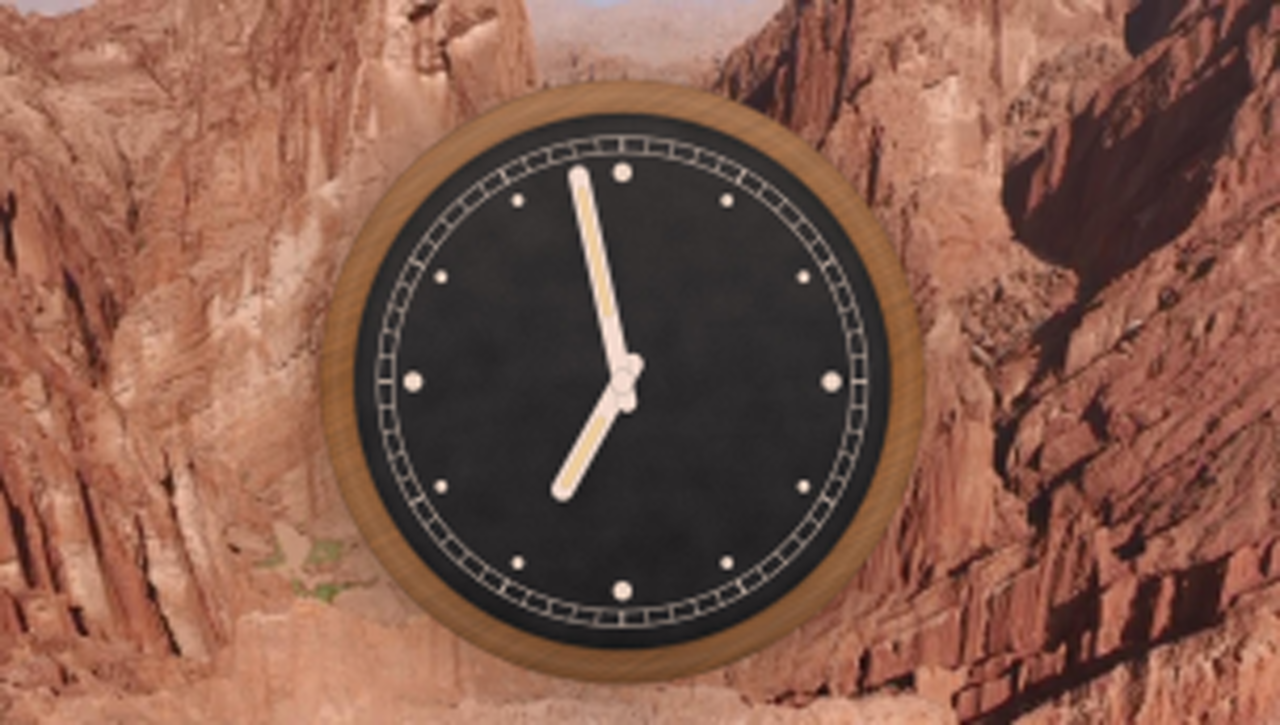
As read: h=6 m=58
